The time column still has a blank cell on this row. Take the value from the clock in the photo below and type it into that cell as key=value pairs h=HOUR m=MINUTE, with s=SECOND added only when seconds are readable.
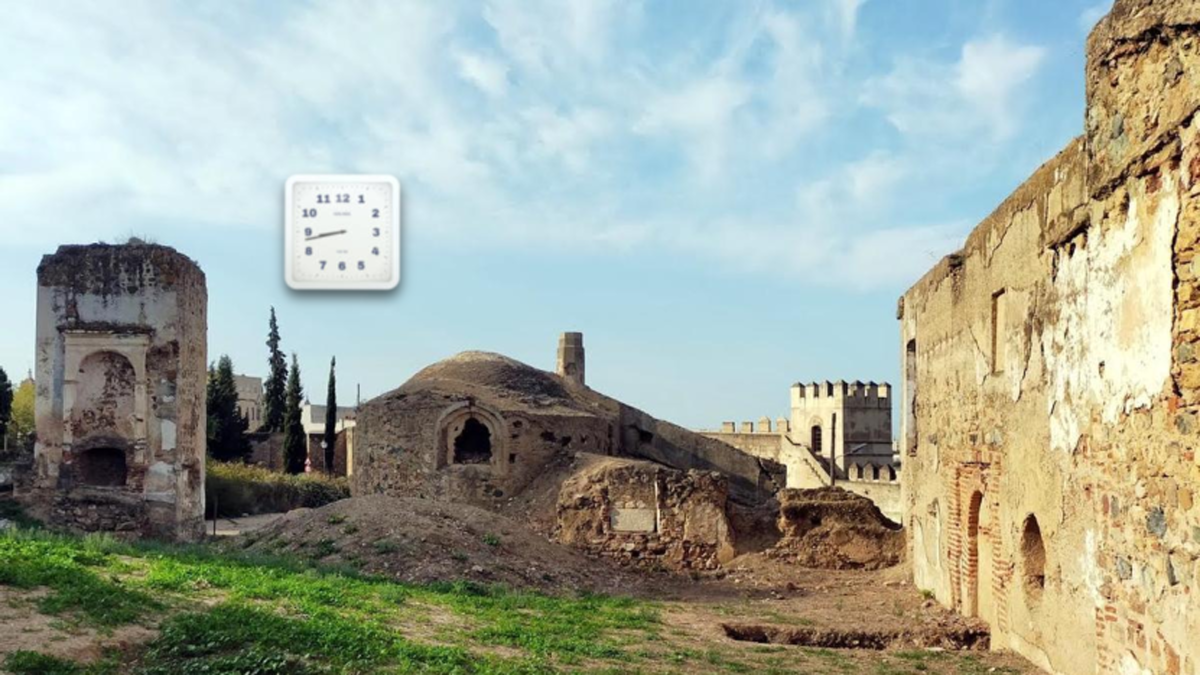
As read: h=8 m=43
